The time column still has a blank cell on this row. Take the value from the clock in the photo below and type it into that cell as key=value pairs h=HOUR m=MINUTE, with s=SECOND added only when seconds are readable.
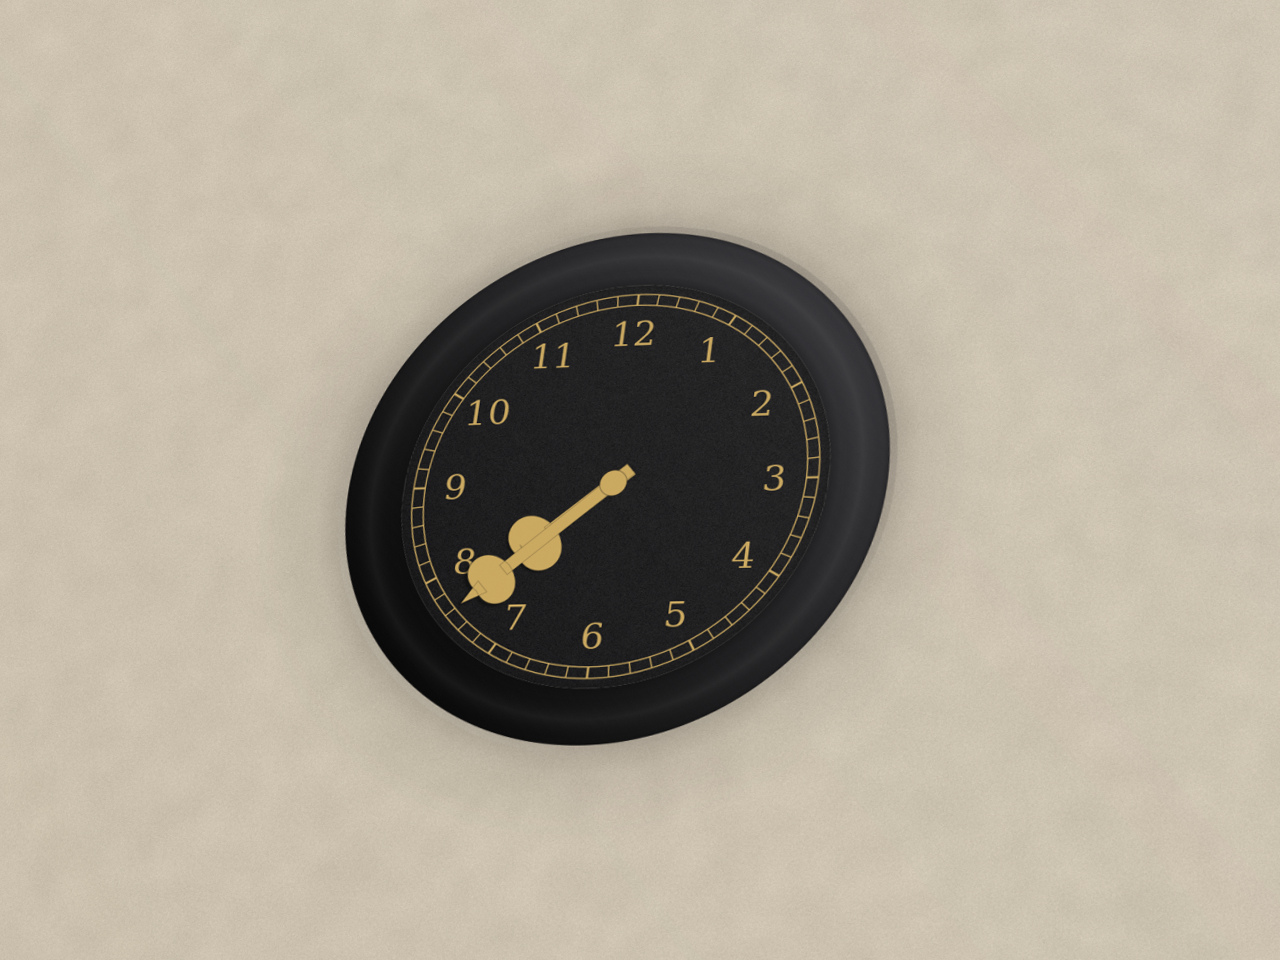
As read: h=7 m=38
